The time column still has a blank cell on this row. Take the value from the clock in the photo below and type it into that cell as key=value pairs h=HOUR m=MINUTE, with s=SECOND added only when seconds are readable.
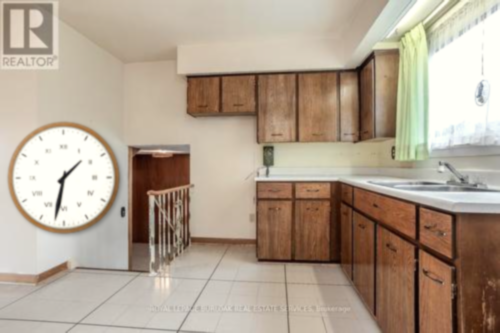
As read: h=1 m=32
